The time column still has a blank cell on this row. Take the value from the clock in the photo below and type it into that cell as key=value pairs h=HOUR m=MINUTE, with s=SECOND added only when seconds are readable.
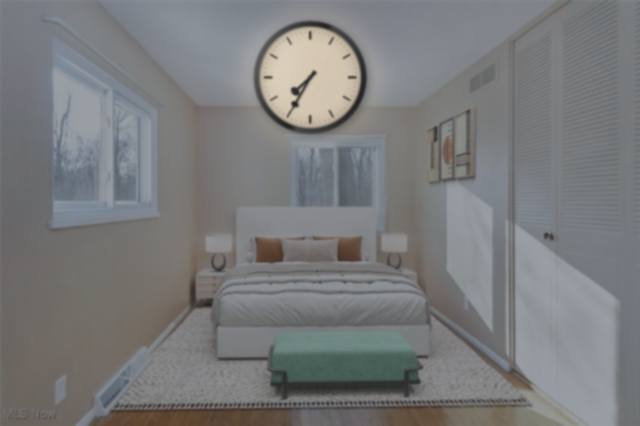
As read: h=7 m=35
